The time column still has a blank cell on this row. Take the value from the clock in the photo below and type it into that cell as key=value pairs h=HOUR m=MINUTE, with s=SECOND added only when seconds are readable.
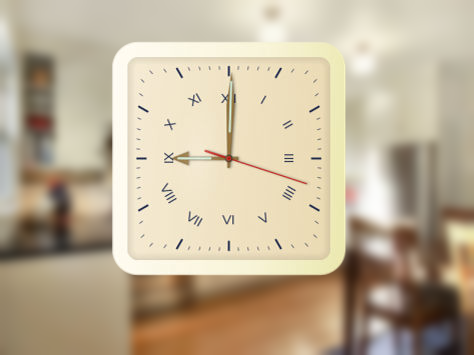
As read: h=9 m=0 s=18
